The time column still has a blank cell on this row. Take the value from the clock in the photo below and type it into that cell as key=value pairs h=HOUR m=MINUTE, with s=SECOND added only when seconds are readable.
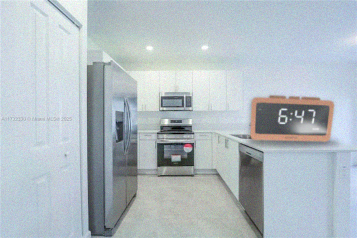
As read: h=6 m=47
